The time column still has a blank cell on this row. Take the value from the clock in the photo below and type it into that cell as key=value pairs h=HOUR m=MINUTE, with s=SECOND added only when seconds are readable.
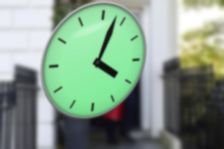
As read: h=4 m=3
